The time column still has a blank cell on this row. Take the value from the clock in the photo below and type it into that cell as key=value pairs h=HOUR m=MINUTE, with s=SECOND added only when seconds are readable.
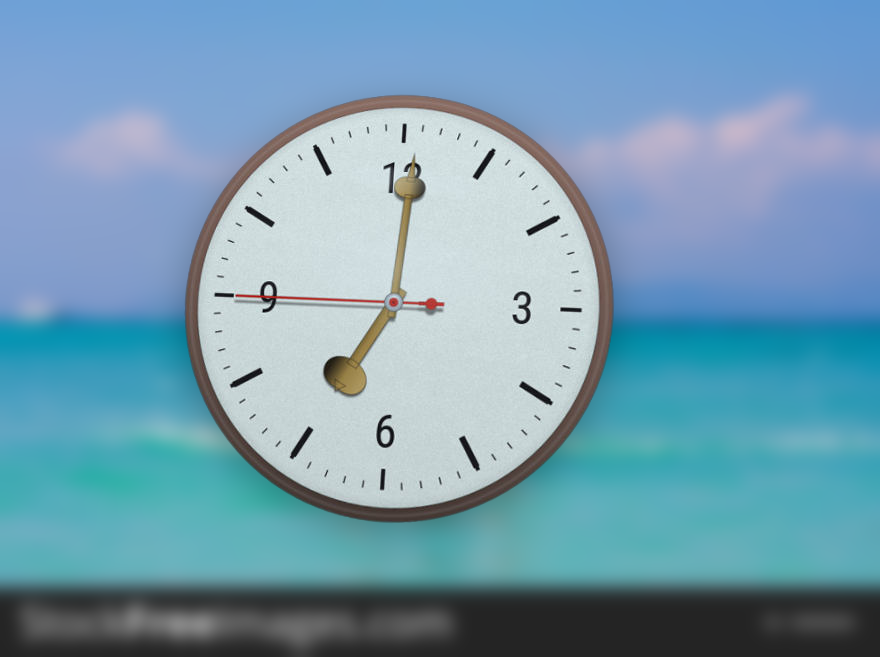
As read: h=7 m=0 s=45
